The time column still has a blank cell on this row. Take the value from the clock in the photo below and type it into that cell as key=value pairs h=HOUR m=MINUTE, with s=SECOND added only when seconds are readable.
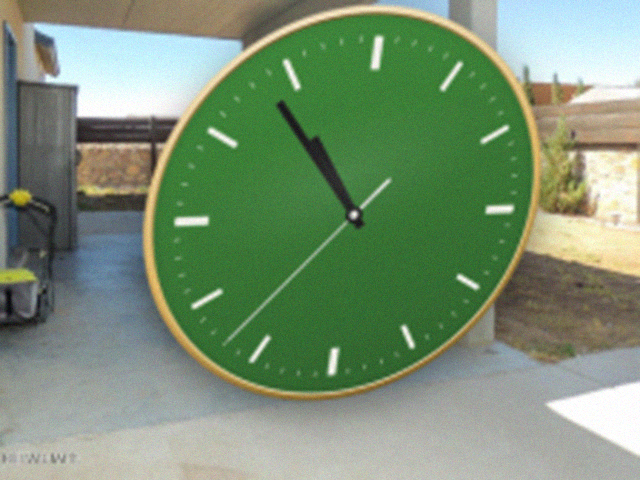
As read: h=10 m=53 s=37
